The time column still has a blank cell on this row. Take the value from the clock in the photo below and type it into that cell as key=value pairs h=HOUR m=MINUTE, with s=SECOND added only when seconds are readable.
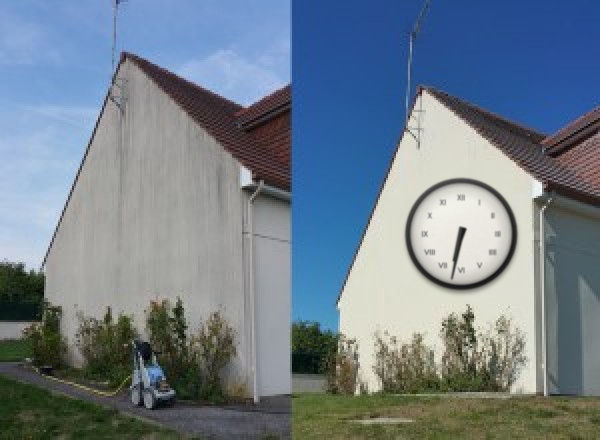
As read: h=6 m=32
